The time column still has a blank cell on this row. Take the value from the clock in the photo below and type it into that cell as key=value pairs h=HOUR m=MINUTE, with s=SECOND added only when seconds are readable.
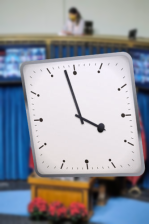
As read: h=3 m=58
